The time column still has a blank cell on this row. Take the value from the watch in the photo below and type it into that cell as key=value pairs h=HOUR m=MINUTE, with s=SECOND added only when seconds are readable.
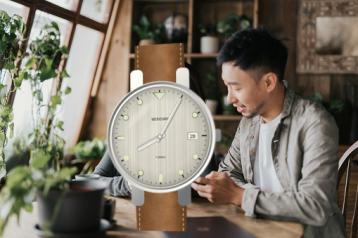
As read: h=8 m=5
